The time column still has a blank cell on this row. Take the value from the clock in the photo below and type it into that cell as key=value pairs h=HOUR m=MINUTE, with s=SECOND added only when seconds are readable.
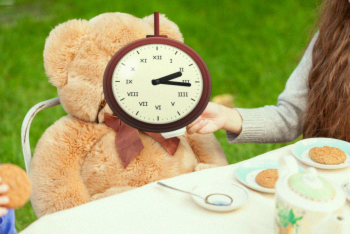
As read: h=2 m=16
